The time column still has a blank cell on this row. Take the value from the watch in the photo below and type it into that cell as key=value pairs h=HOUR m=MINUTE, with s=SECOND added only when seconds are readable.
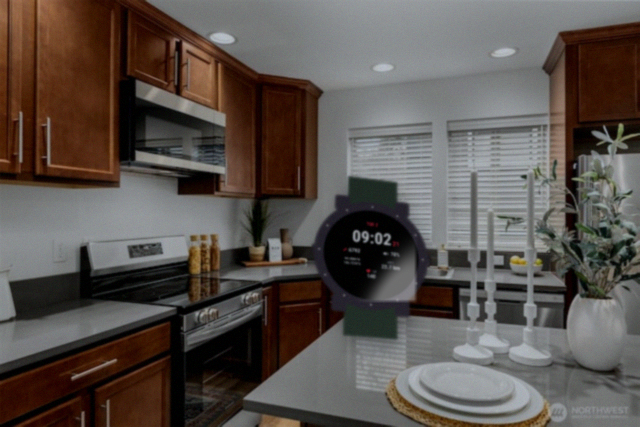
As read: h=9 m=2
